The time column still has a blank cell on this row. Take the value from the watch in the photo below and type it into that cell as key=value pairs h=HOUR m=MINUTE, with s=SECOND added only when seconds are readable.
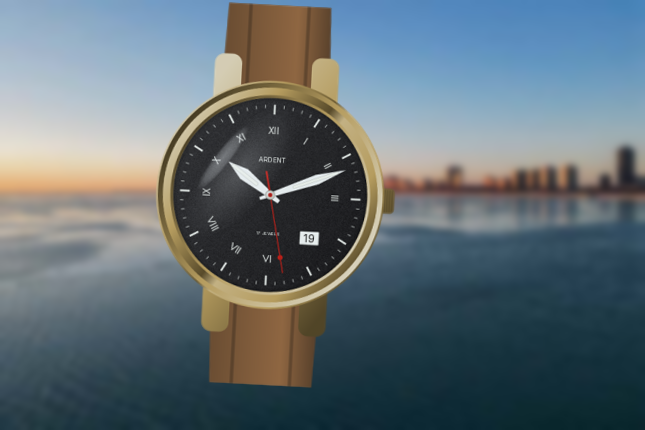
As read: h=10 m=11 s=28
